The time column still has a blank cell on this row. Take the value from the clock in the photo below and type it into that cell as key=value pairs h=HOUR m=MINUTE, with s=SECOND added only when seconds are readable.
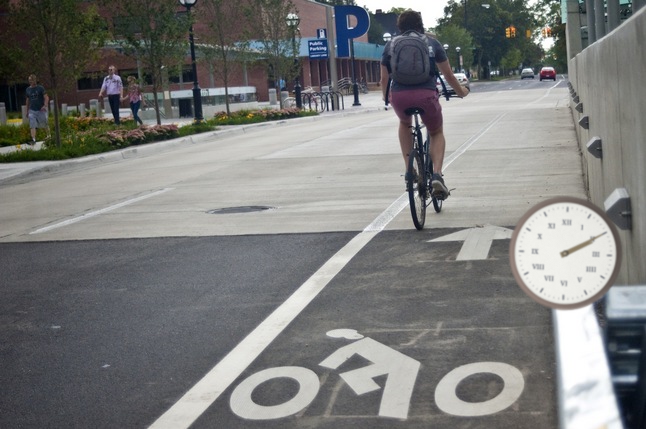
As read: h=2 m=10
